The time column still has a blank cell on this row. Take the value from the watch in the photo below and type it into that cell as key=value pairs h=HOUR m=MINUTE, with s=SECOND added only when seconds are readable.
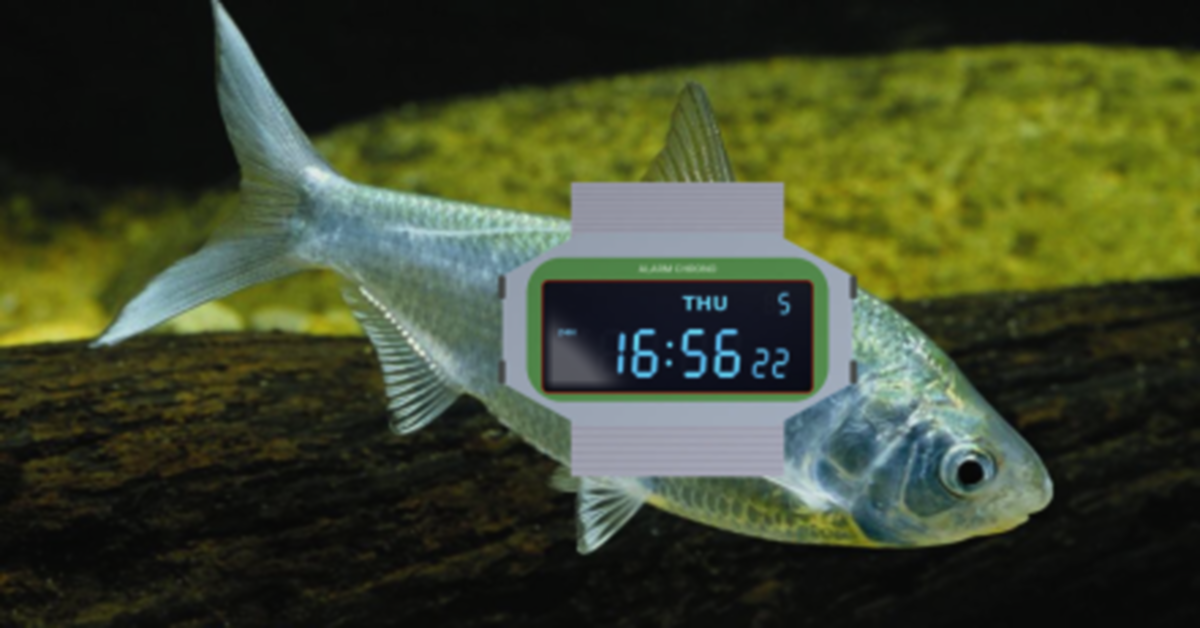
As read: h=16 m=56 s=22
